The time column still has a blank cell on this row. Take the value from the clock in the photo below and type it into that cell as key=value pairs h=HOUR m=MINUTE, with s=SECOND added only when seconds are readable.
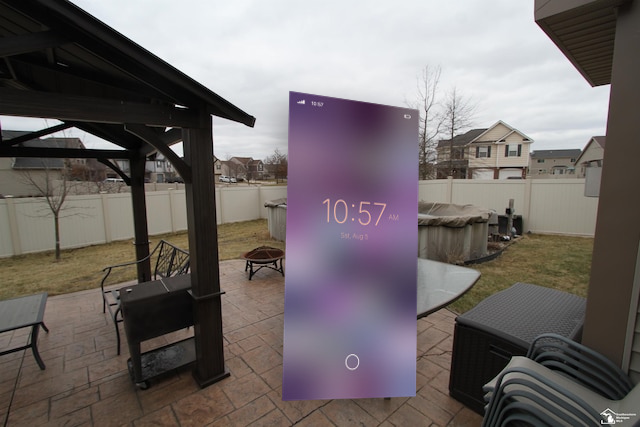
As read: h=10 m=57
